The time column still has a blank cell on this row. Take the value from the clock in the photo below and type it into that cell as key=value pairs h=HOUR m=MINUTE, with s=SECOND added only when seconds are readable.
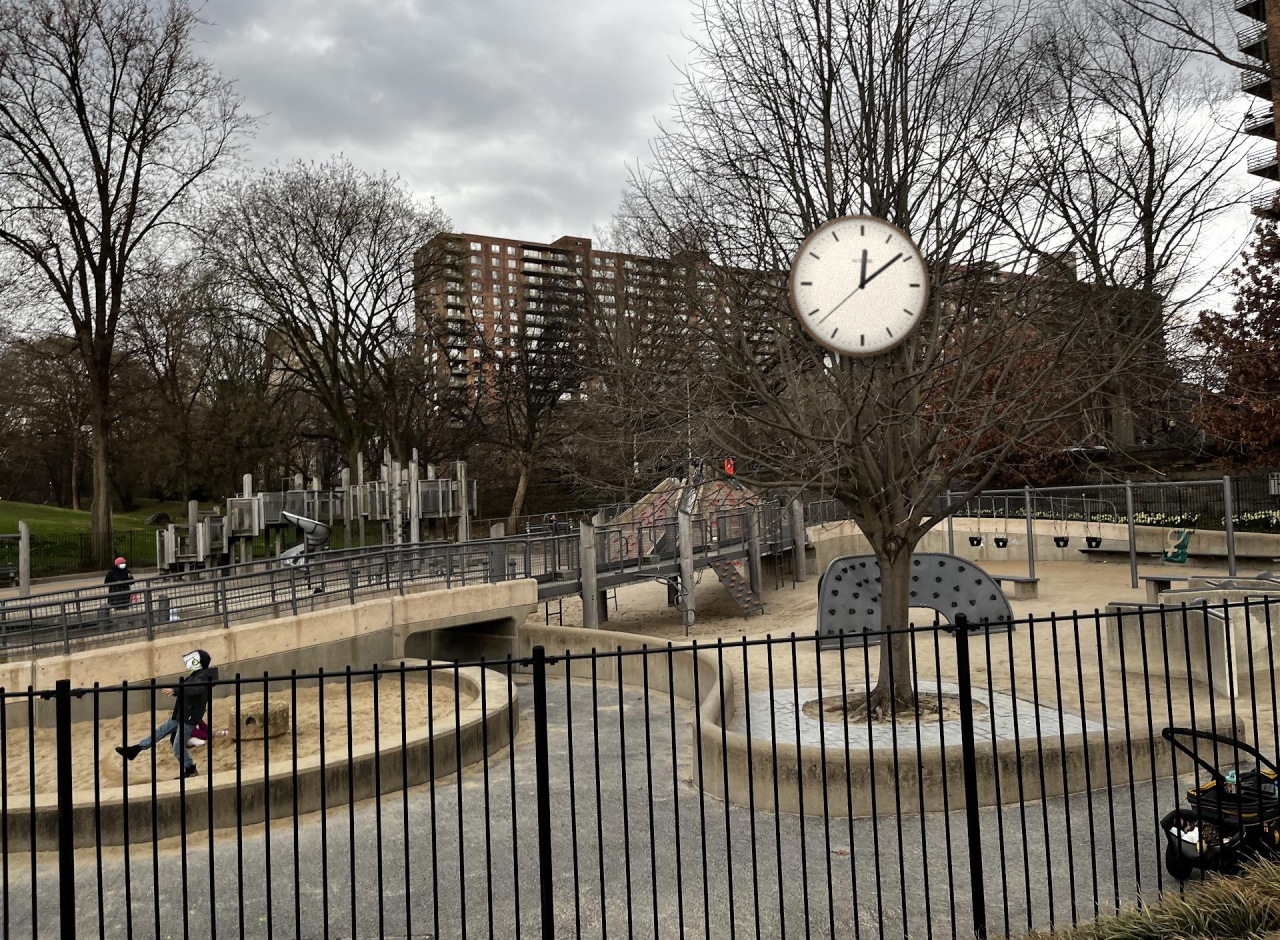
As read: h=12 m=8 s=38
